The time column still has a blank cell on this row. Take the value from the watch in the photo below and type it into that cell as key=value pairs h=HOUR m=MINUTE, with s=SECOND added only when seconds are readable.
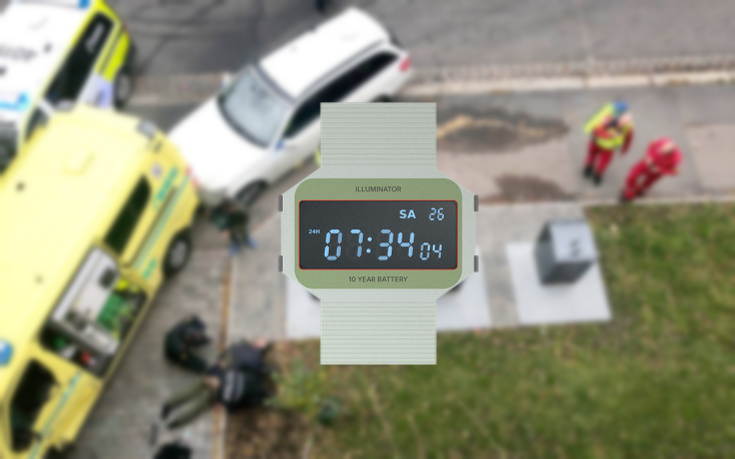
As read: h=7 m=34 s=4
